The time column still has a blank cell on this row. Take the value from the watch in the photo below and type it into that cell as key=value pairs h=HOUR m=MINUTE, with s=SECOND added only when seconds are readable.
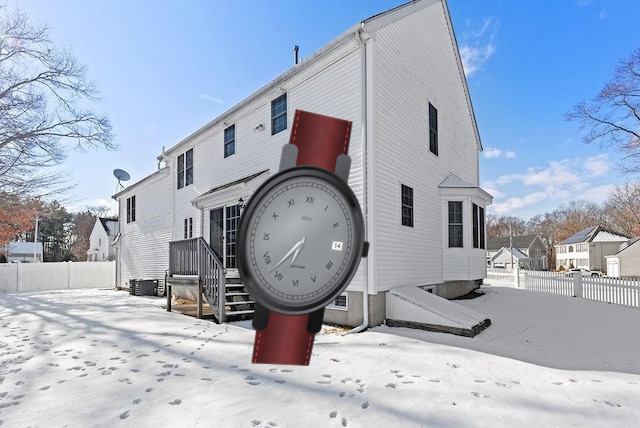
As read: h=6 m=37
